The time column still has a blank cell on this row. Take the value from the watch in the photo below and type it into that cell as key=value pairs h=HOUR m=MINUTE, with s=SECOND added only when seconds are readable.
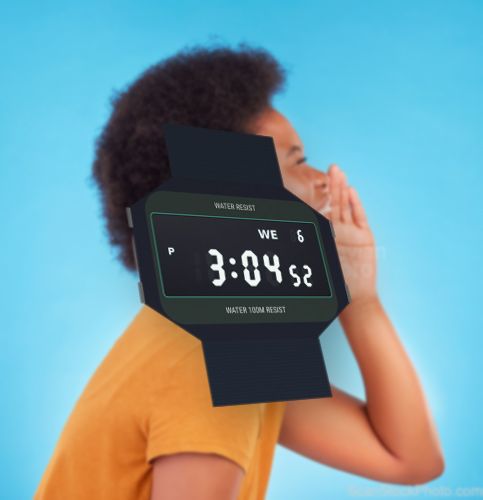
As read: h=3 m=4 s=52
